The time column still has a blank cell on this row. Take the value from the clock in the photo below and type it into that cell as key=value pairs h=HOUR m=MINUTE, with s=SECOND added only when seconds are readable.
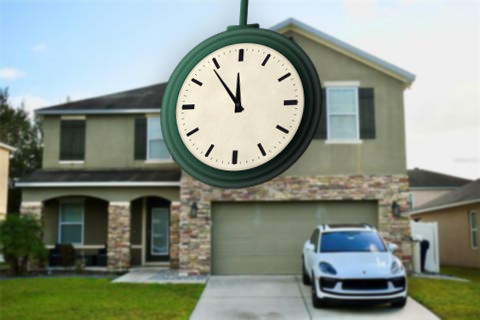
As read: h=11 m=54
